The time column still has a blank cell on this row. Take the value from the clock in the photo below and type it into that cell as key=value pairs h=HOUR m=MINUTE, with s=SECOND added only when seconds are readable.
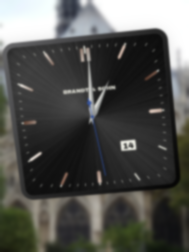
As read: h=1 m=0 s=29
